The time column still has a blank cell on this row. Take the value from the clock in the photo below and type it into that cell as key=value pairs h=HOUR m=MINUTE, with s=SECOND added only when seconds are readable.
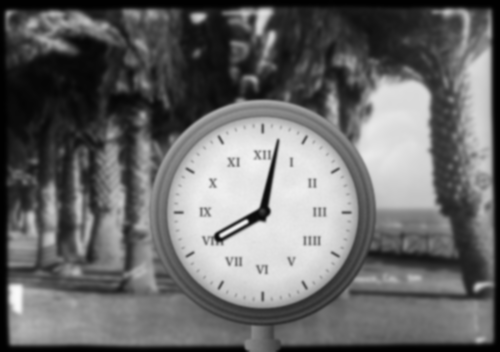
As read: h=8 m=2
